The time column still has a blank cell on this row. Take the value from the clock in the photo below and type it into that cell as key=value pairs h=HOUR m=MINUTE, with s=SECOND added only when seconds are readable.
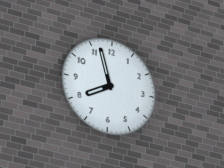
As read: h=7 m=57
